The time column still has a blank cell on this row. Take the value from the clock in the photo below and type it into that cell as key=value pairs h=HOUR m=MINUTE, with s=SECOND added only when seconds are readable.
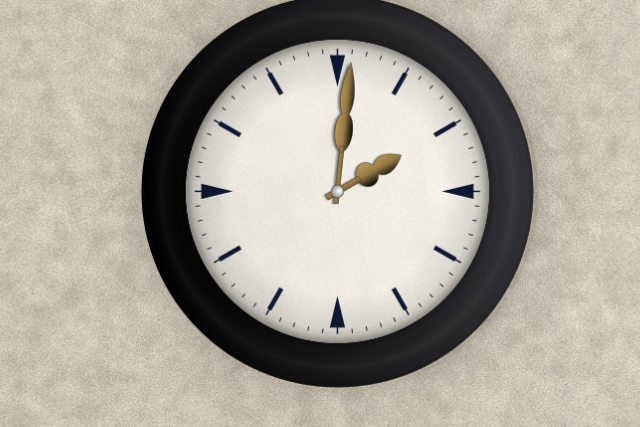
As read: h=2 m=1
